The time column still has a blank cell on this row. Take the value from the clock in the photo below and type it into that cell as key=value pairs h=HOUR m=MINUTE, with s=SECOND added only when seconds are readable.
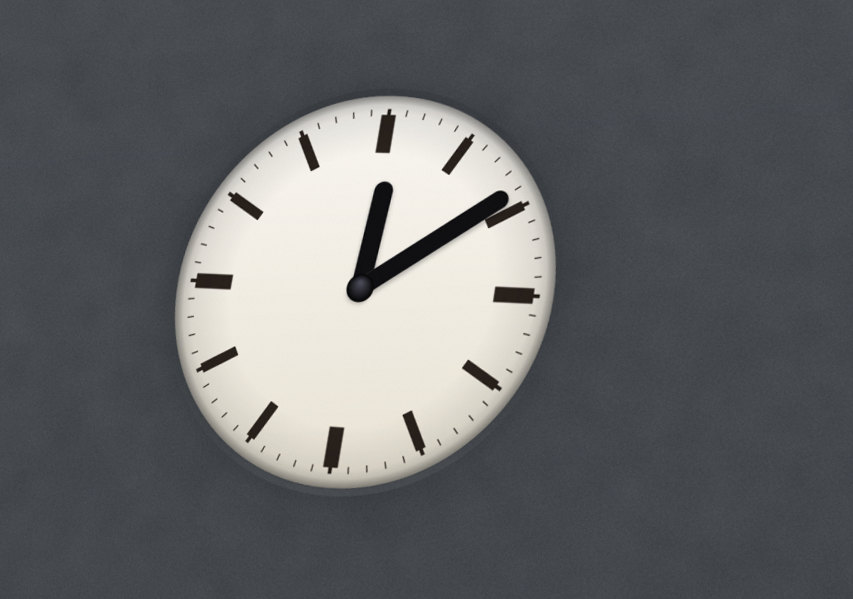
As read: h=12 m=9
